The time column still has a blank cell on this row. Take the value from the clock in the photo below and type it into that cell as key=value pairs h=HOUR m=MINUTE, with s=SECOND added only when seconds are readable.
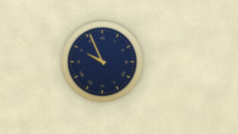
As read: h=9 m=56
